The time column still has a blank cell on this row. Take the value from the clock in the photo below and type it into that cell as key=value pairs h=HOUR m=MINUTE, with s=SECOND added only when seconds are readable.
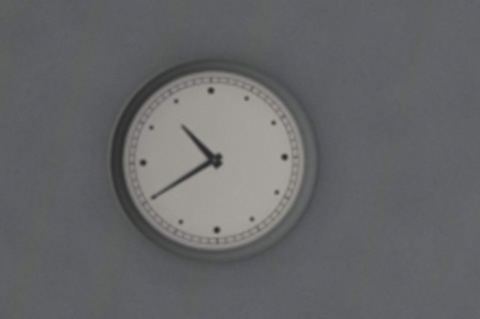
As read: h=10 m=40
